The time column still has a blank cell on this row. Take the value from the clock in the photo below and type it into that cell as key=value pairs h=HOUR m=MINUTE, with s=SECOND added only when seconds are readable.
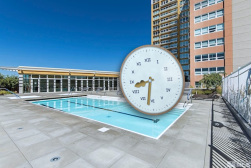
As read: h=8 m=32
